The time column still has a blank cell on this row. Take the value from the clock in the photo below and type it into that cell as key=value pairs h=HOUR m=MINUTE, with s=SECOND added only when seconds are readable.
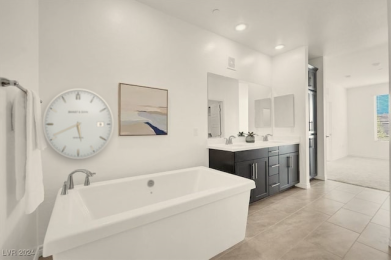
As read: h=5 m=41
